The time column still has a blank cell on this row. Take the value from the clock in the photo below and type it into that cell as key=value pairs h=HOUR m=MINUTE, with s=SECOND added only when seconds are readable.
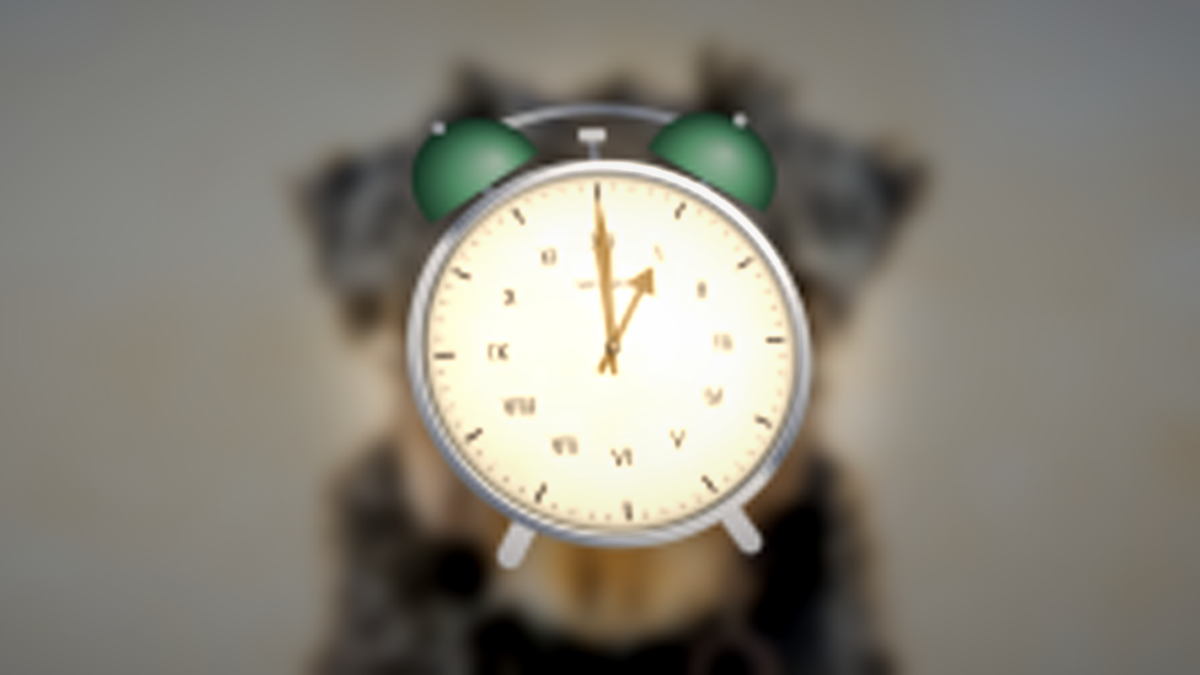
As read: h=1 m=0
